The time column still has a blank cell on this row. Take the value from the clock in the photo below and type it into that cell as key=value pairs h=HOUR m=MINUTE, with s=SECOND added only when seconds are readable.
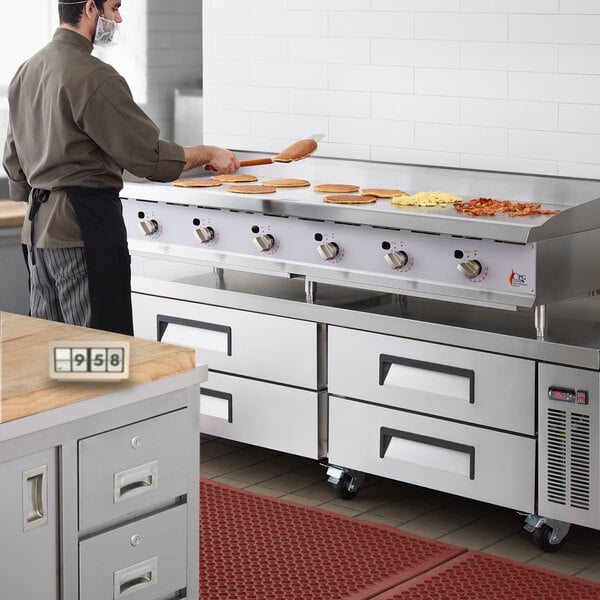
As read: h=9 m=58
